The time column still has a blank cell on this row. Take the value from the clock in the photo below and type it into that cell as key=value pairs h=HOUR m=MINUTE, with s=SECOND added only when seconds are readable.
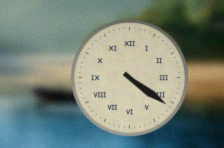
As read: h=4 m=21
